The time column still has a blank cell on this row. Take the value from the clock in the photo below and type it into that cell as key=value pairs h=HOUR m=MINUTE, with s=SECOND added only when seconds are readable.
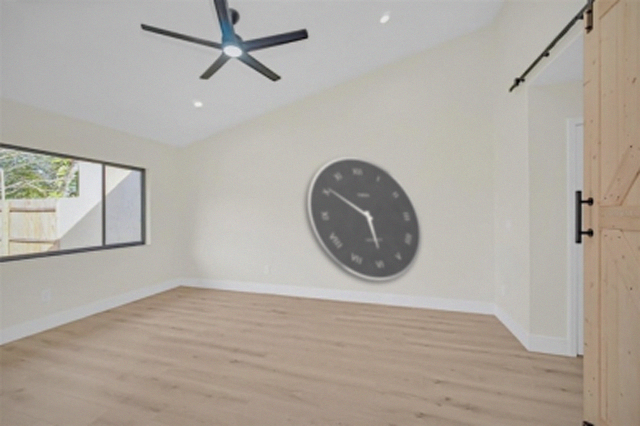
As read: h=5 m=51
